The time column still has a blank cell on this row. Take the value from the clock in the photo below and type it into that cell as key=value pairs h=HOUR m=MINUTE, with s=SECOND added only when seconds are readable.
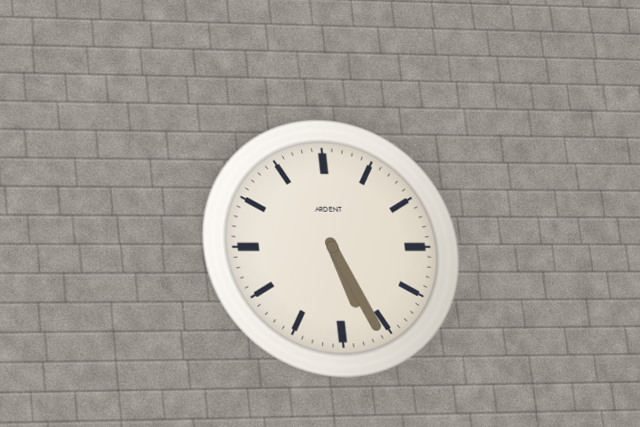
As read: h=5 m=26
